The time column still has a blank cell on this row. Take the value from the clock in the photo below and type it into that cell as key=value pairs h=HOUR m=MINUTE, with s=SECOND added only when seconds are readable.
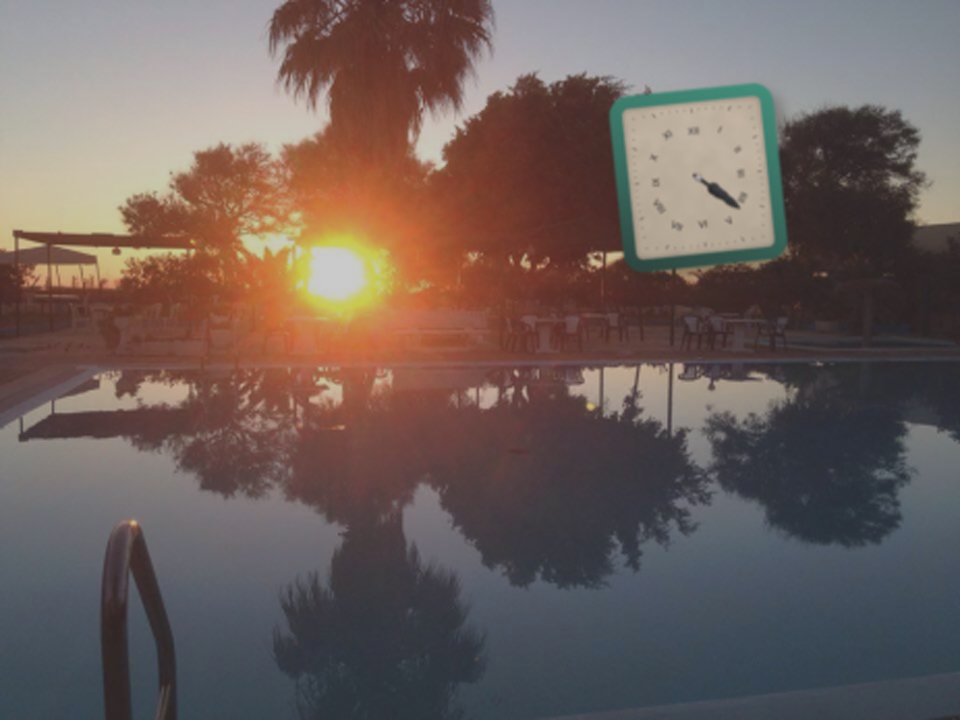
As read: h=4 m=22
